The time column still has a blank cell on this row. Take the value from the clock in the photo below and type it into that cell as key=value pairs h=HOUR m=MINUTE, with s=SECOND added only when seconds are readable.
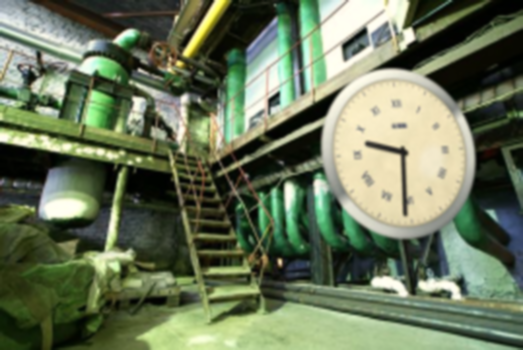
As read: h=9 m=31
